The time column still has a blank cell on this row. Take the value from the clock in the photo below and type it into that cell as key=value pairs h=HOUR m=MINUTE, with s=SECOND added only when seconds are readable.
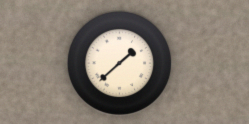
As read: h=1 m=38
